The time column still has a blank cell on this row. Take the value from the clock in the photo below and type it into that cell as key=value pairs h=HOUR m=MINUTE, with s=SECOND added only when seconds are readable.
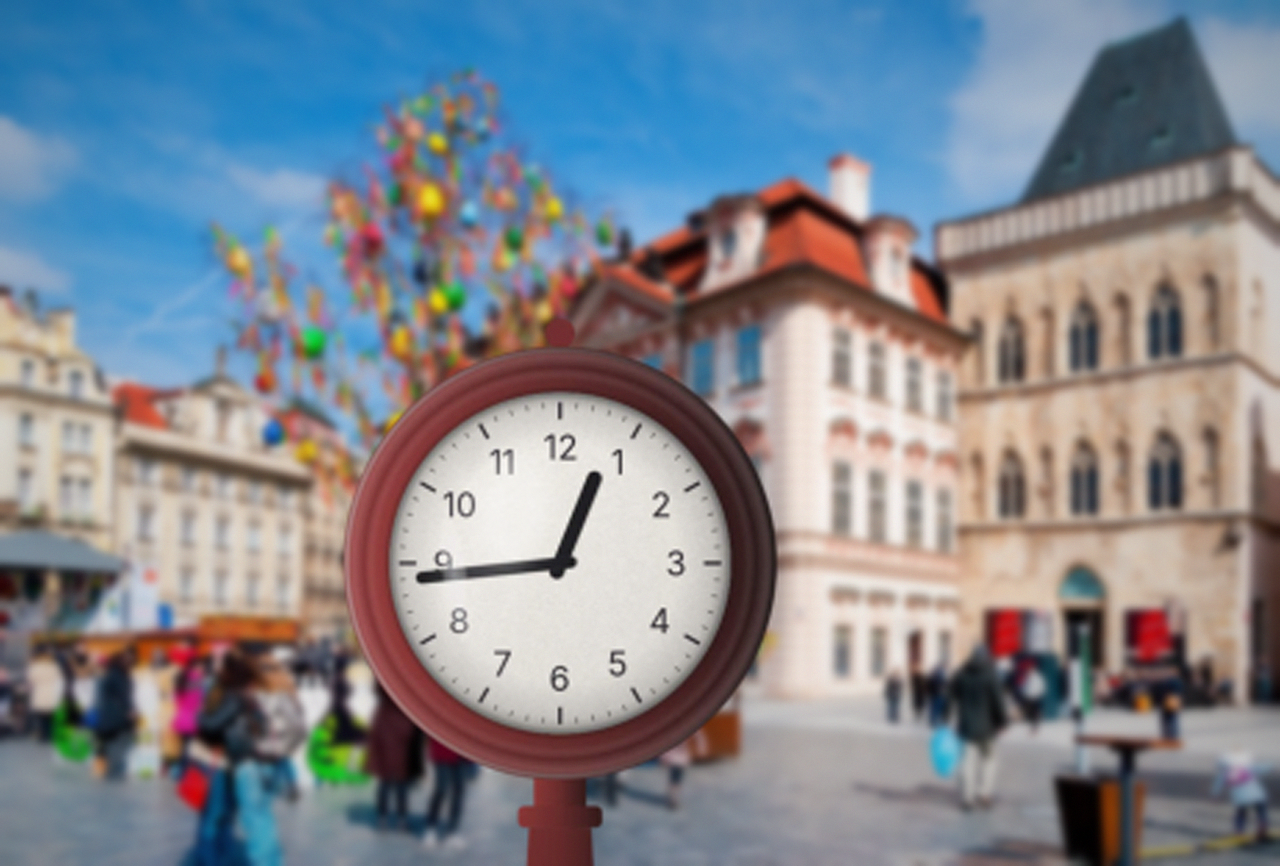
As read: h=12 m=44
